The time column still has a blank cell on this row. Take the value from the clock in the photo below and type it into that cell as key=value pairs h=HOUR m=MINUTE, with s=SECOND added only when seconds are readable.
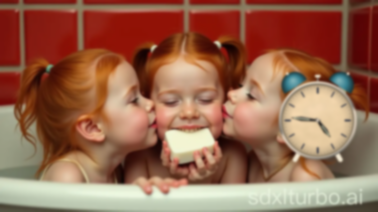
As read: h=4 m=46
